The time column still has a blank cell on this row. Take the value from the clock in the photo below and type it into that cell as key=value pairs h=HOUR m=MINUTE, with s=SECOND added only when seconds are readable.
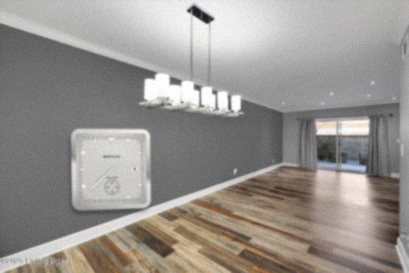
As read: h=7 m=38
